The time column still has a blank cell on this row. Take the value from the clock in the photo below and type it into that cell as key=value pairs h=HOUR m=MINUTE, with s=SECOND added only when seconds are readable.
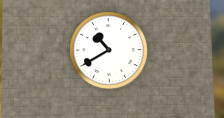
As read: h=10 m=40
